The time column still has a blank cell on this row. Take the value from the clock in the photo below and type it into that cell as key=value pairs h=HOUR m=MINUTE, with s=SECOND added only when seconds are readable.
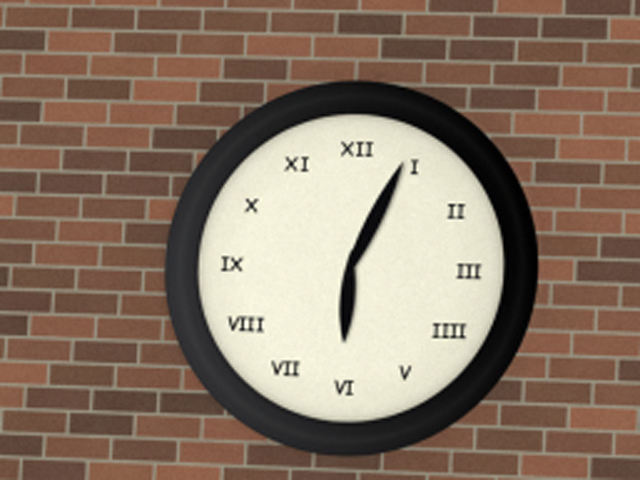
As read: h=6 m=4
